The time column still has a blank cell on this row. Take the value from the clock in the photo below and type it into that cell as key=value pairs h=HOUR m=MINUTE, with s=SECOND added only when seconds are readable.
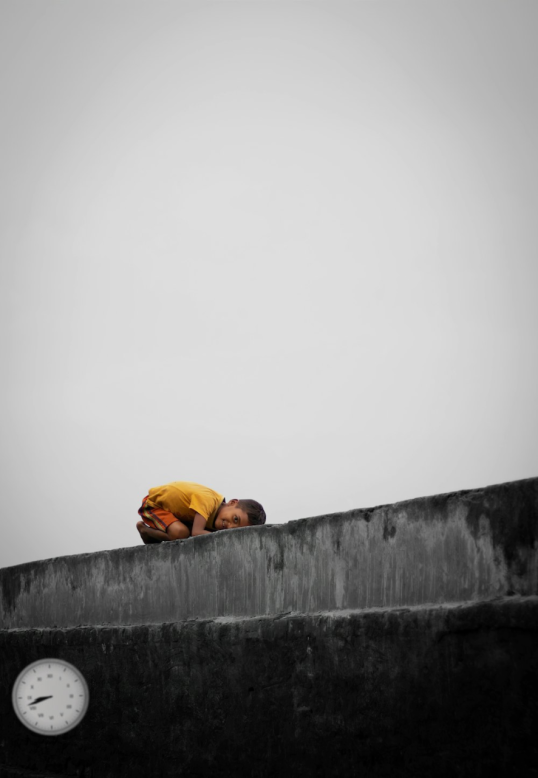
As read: h=8 m=42
